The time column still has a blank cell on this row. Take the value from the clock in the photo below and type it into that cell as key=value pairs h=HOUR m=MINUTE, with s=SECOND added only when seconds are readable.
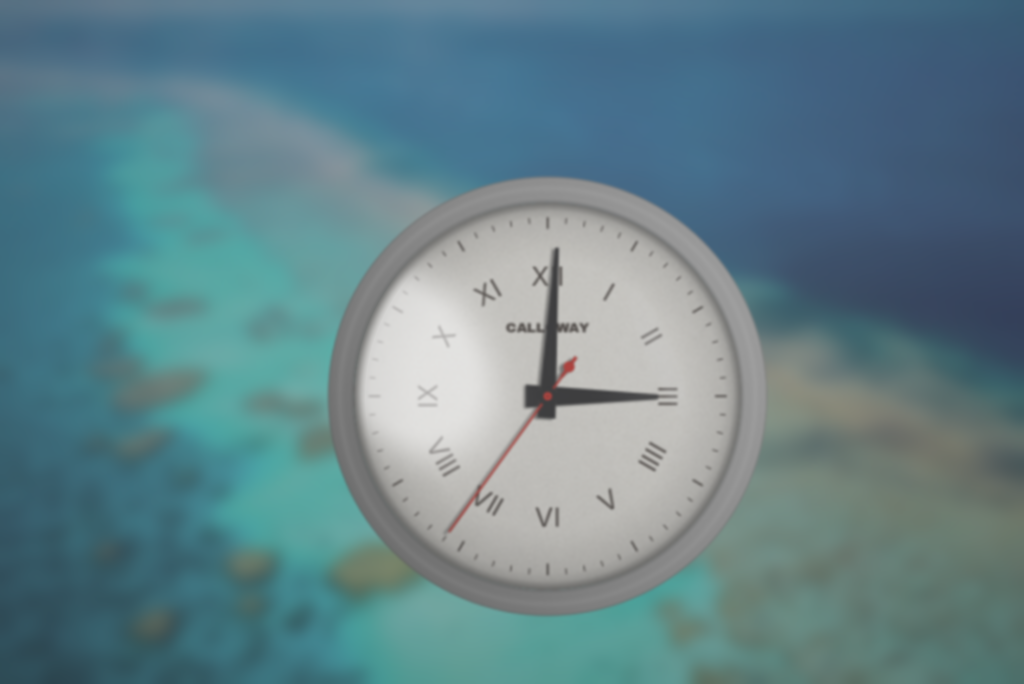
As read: h=3 m=0 s=36
